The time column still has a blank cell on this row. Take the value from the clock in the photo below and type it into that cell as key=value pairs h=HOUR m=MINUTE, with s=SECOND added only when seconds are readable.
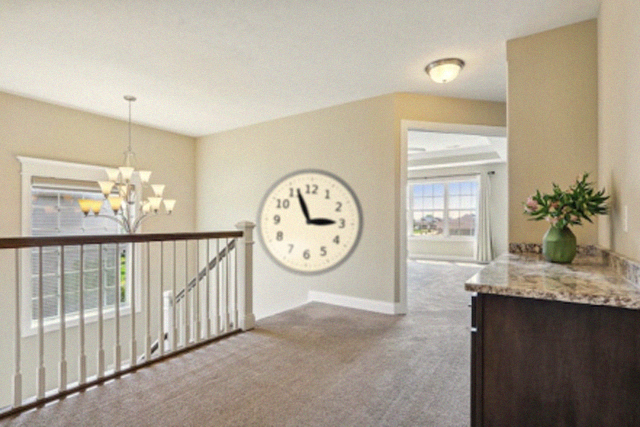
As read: h=2 m=56
